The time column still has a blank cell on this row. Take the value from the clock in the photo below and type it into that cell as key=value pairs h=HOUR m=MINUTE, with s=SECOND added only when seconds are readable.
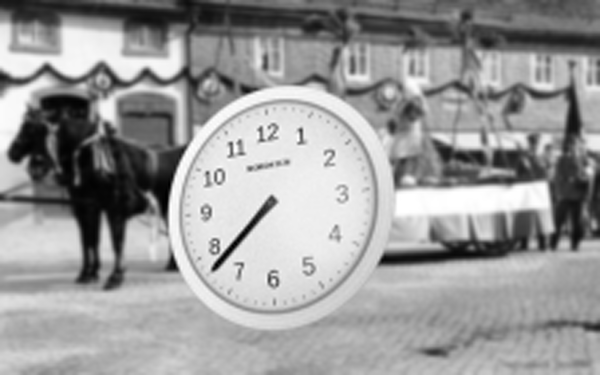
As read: h=7 m=38
